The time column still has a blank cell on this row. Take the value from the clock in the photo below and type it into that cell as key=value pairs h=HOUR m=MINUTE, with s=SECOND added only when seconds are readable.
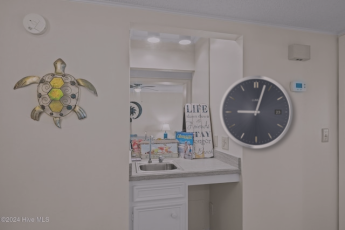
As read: h=9 m=3
